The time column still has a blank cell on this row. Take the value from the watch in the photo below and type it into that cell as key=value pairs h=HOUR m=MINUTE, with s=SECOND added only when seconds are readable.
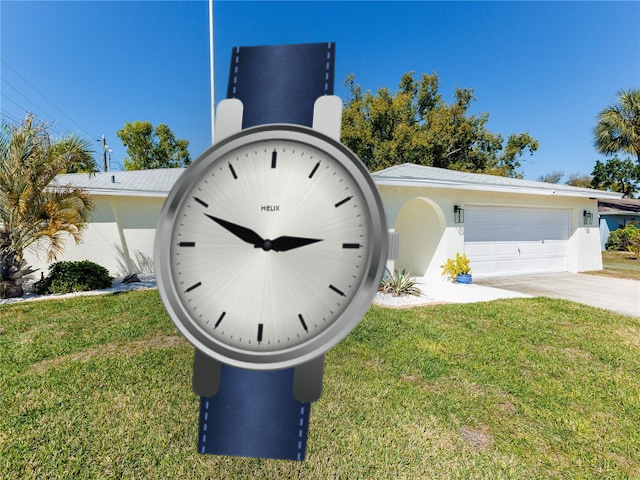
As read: h=2 m=49
